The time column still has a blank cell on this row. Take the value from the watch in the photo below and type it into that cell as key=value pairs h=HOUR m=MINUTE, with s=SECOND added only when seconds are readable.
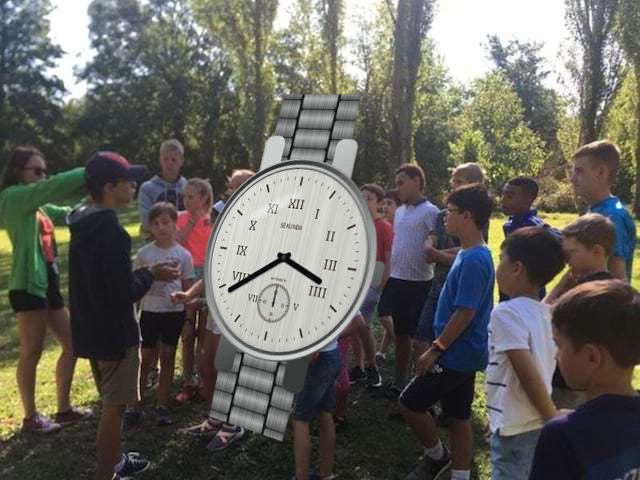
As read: h=3 m=39
